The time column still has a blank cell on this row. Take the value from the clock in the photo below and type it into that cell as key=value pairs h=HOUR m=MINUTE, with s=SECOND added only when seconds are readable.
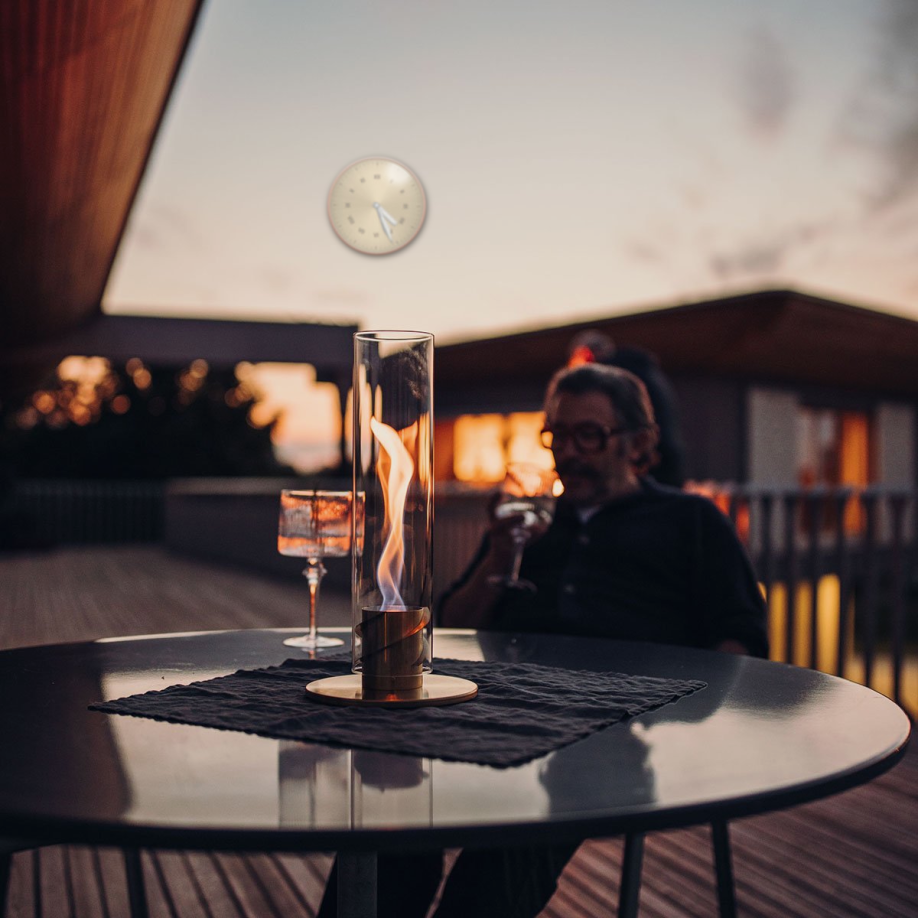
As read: h=4 m=26
